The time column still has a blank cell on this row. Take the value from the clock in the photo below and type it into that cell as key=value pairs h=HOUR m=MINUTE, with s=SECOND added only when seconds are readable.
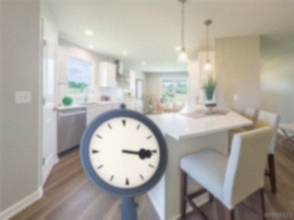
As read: h=3 m=16
